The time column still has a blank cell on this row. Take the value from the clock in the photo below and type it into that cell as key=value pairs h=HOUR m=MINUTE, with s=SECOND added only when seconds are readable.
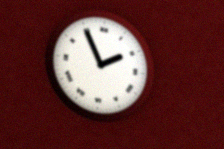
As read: h=1 m=55
